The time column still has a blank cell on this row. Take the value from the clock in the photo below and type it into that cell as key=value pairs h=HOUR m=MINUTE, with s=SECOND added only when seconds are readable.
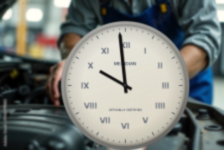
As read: h=9 m=59
